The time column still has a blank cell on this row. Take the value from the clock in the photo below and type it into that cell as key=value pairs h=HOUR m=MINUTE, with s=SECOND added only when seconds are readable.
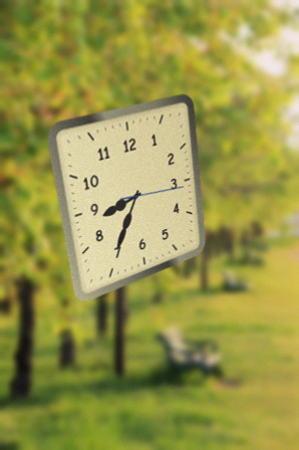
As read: h=8 m=35 s=16
